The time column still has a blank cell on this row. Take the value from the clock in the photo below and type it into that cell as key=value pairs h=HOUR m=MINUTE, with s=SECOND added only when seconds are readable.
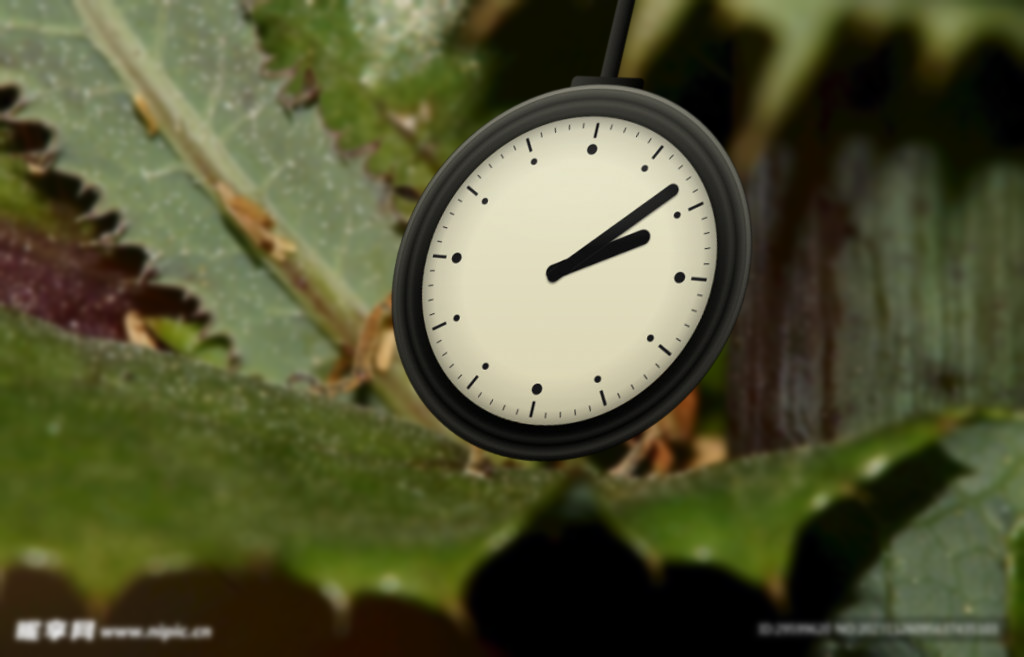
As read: h=2 m=8
